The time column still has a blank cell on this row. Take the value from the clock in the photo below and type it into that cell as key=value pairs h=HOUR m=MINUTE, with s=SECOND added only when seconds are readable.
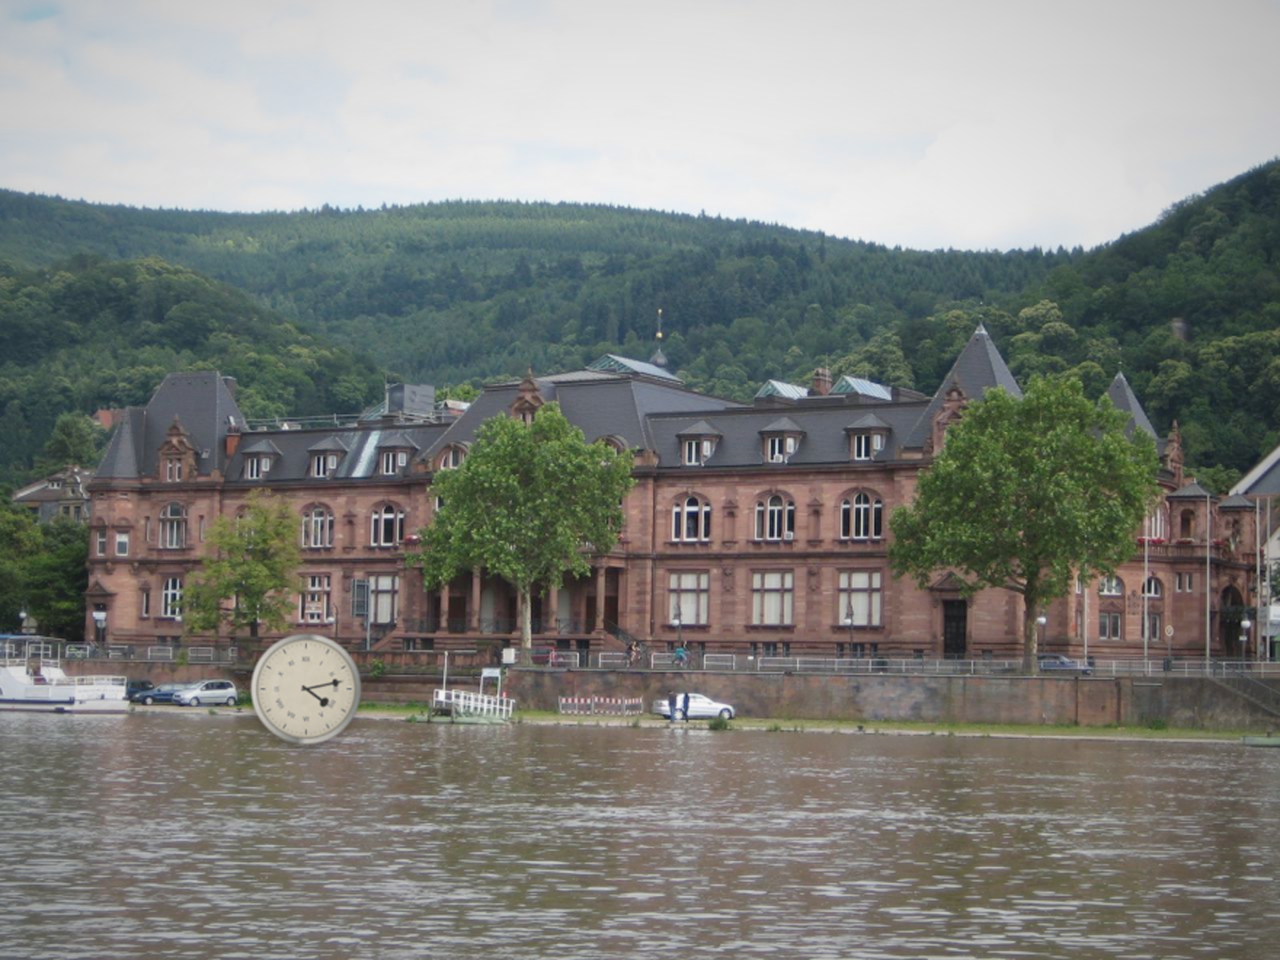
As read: h=4 m=13
